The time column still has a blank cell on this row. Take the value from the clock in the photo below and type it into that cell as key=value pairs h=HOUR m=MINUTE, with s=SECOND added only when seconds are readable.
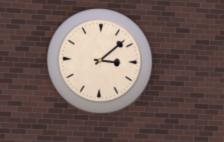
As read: h=3 m=8
